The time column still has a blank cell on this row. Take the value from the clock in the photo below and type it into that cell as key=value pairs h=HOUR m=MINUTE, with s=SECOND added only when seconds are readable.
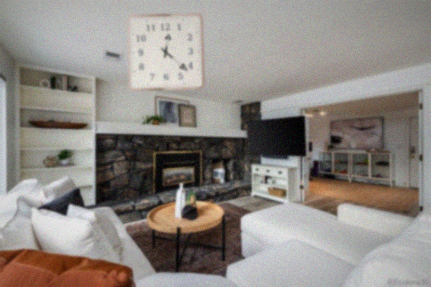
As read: h=12 m=22
